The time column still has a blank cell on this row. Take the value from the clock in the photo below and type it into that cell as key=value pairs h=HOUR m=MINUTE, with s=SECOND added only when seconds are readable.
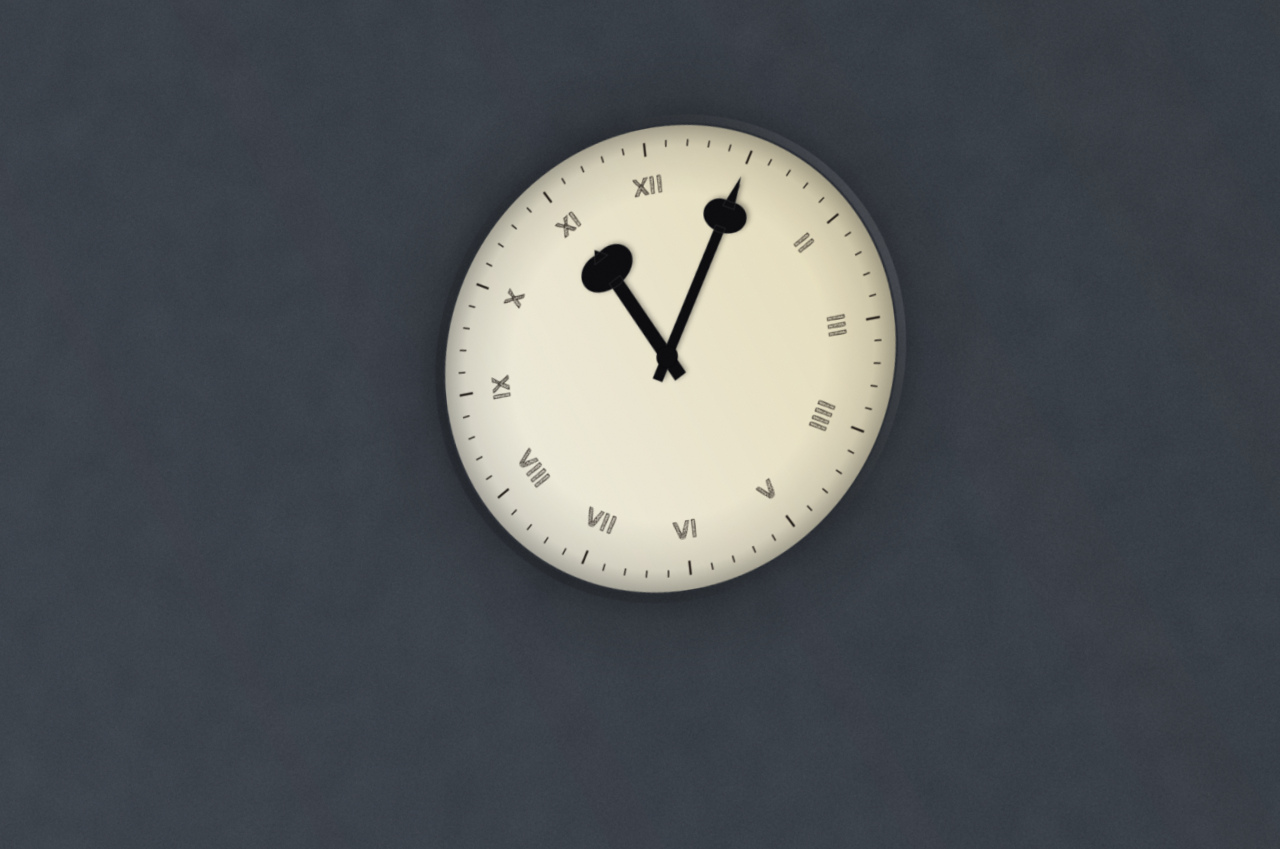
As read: h=11 m=5
